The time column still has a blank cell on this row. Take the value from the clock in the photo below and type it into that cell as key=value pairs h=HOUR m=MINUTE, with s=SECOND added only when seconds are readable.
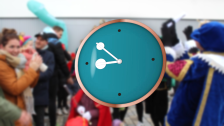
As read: h=8 m=52
